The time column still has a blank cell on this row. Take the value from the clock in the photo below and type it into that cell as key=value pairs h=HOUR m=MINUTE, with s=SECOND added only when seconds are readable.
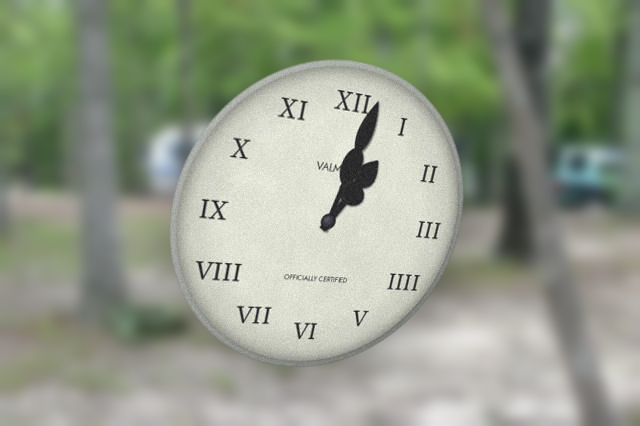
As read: h=1 m=2
